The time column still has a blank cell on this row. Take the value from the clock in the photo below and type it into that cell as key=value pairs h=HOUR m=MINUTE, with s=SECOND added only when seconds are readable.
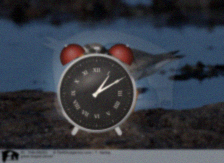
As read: h=1 m=10
